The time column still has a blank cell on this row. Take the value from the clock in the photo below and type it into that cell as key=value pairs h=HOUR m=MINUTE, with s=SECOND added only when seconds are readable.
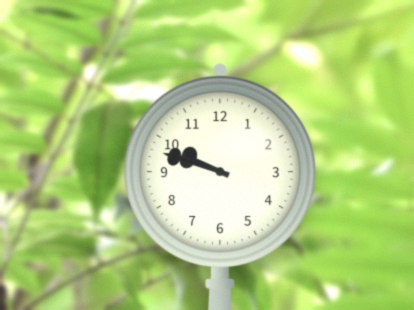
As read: h=9 m=48
